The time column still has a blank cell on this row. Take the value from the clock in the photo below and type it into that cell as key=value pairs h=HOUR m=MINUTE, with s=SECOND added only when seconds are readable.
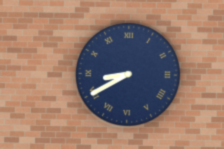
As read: h=8 m=40
